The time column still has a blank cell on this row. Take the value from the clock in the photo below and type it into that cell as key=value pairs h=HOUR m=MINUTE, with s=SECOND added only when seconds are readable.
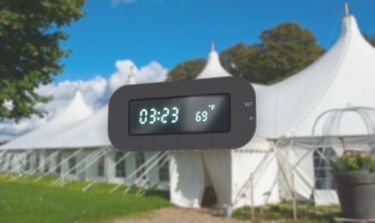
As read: h=3 m=23
